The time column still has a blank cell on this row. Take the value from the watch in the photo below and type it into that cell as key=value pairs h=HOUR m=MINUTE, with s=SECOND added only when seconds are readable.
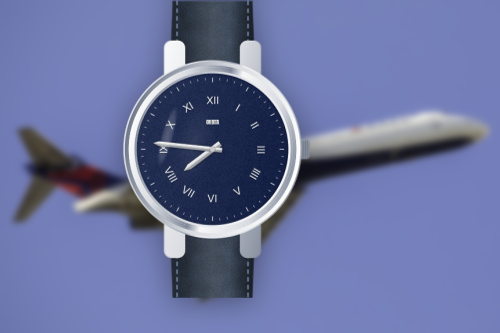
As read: h=7 m=46
